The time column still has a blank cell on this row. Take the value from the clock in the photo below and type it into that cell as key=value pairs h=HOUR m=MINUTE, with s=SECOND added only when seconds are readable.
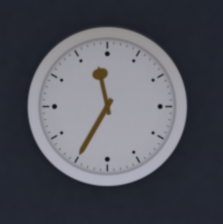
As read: h=11 m=35
